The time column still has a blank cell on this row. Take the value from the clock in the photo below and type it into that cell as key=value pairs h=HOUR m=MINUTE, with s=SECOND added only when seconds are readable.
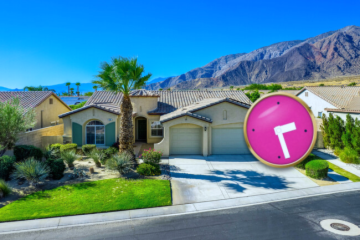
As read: h=2 m=27
